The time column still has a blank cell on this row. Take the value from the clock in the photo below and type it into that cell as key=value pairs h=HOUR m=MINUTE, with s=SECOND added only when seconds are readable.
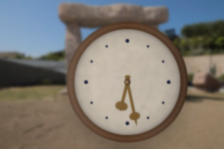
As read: h=6 m=28
